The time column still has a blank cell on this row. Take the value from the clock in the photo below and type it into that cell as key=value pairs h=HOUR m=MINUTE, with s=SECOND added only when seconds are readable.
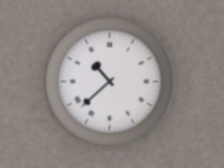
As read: h=10 m=38
